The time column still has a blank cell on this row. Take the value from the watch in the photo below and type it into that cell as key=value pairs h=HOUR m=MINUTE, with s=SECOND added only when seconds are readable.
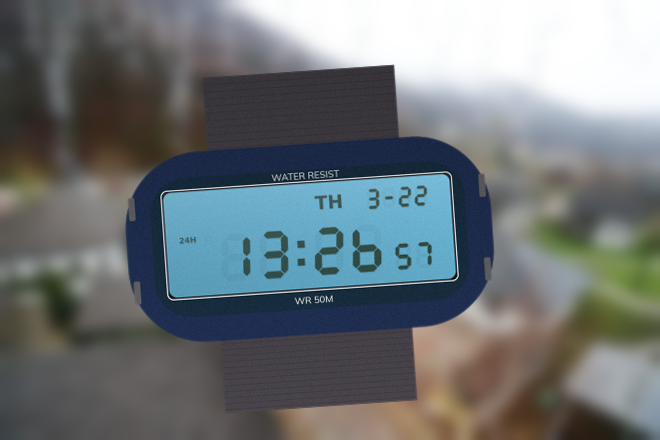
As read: h=13 m=26 s=57
